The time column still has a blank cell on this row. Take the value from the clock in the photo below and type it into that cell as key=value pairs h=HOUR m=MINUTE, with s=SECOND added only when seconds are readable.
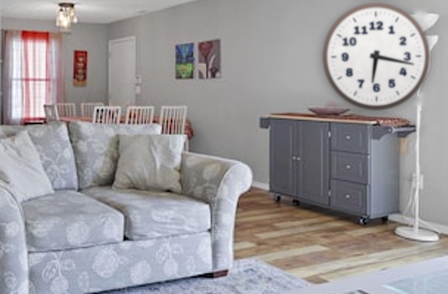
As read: h=6 m=17
